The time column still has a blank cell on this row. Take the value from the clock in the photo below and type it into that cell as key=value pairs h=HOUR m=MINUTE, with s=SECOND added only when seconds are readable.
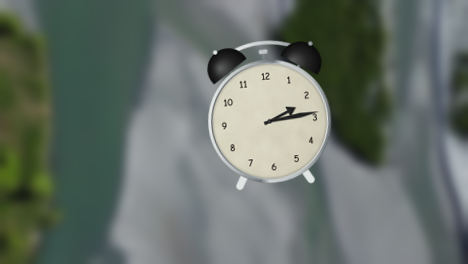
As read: h=2 m=14
